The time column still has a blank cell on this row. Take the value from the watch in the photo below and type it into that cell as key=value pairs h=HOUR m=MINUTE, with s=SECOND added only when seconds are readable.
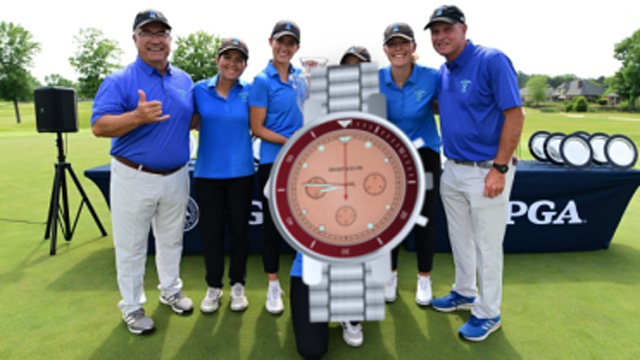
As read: h=8 m=46
